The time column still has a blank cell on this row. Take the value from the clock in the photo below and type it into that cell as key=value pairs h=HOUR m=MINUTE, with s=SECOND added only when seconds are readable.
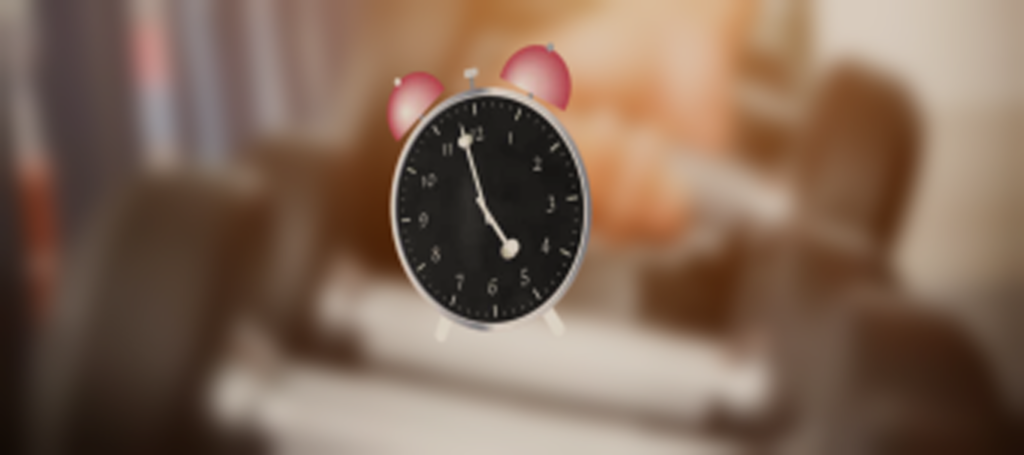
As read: h=4 m=58
